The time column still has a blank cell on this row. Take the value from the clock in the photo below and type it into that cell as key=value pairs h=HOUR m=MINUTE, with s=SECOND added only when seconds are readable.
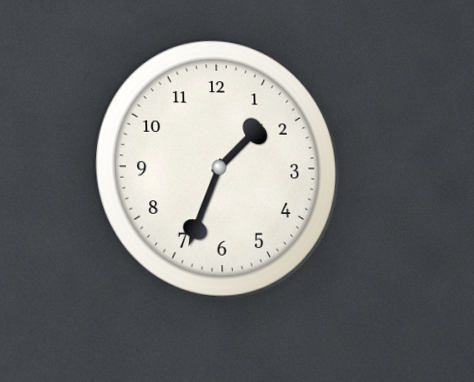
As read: h=1 m=34
